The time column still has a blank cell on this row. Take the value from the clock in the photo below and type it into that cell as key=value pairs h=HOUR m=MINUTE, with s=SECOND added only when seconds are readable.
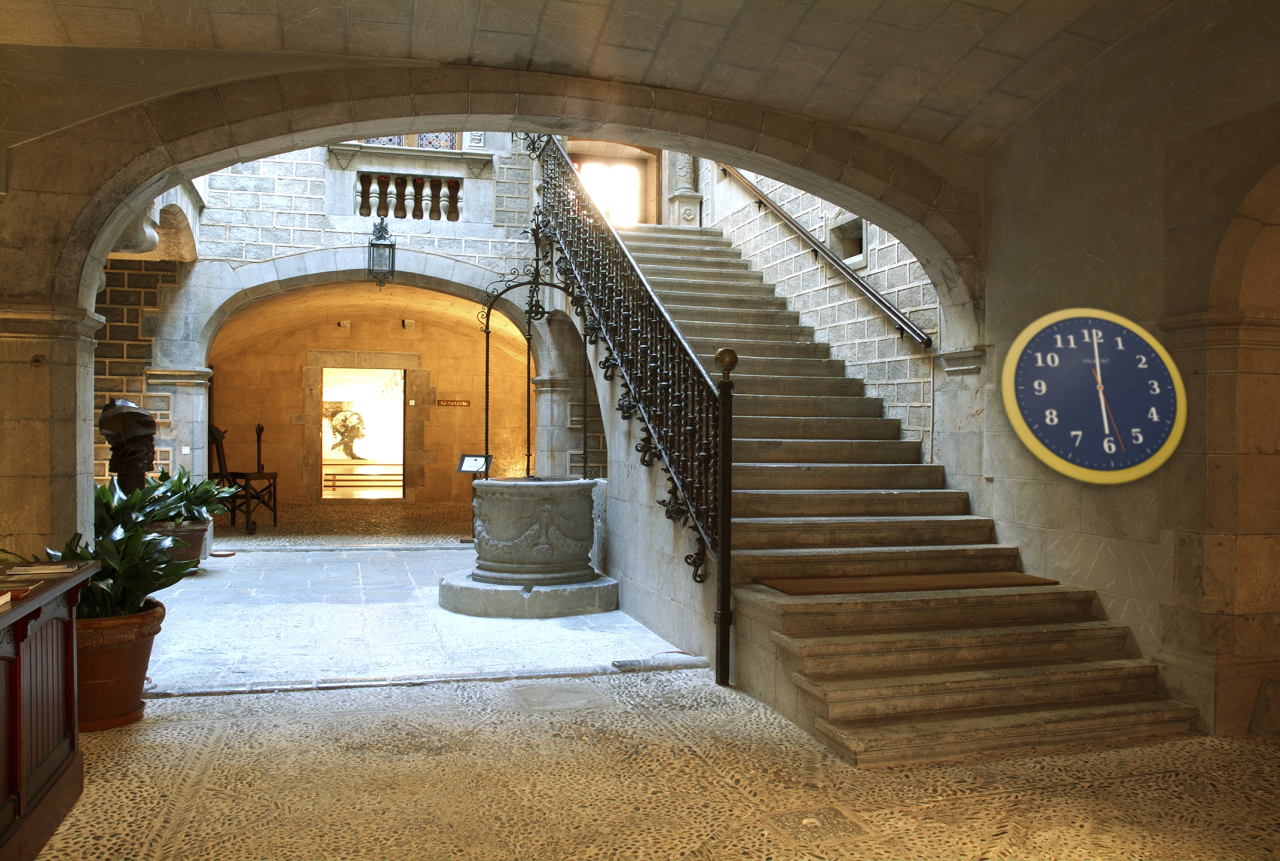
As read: h=6 m=0 s=28
